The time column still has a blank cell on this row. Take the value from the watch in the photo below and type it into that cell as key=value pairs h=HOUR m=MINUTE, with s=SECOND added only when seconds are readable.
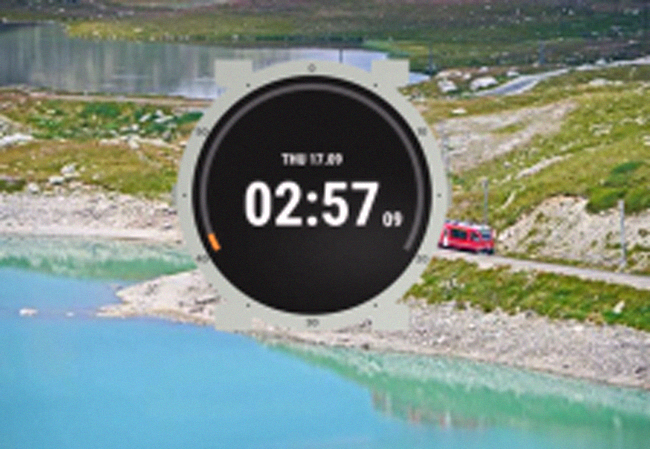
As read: h=2 m=57
